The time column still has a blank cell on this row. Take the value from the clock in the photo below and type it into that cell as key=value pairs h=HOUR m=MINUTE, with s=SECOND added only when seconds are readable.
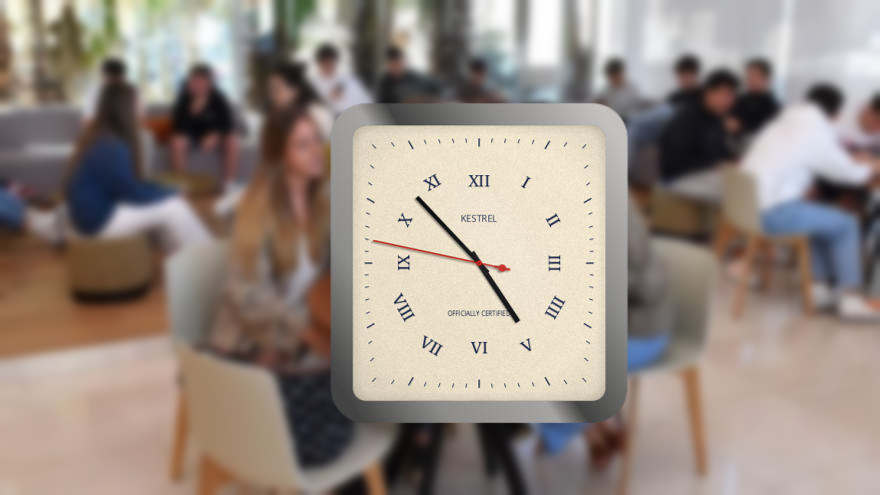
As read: h=4 m=52 s=47
